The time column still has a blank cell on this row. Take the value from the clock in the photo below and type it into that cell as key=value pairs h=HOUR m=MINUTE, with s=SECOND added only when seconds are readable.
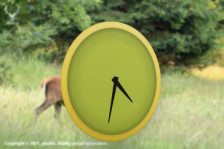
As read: h=4 m=32
